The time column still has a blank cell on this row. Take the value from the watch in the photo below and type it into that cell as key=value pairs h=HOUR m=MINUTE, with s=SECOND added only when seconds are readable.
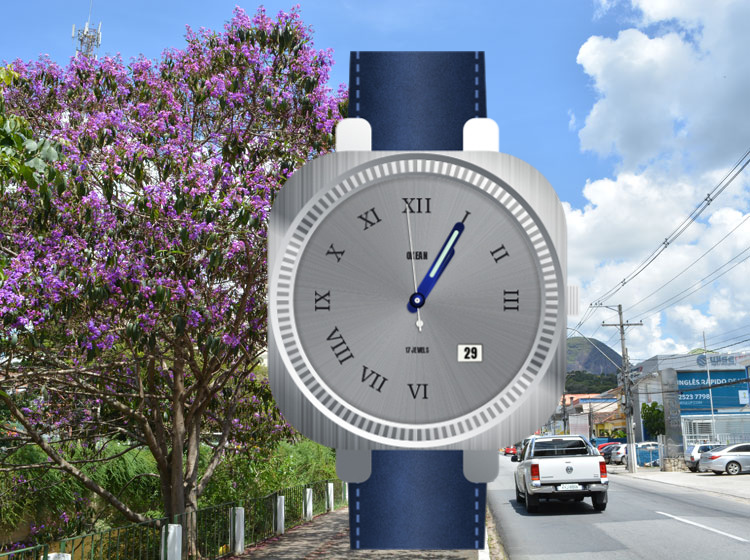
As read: h=1 m=4 s=59
